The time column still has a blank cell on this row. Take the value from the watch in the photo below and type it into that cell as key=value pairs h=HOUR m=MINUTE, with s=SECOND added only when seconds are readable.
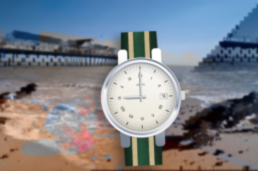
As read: h=9 m=0
